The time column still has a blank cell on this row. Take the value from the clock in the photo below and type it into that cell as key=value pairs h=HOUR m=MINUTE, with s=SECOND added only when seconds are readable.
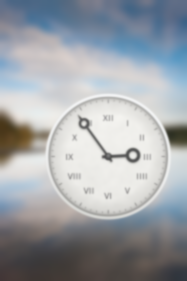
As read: h=2 m=54
